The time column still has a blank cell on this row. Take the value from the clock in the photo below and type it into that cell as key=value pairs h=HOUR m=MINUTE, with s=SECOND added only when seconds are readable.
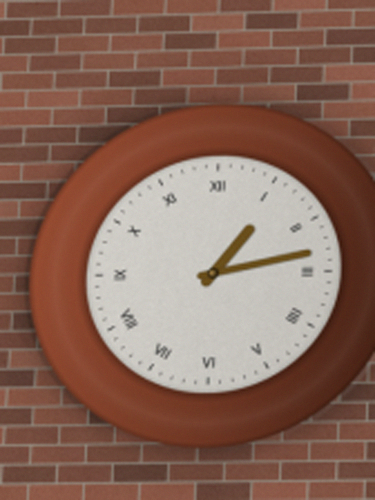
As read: h=1 m=13
